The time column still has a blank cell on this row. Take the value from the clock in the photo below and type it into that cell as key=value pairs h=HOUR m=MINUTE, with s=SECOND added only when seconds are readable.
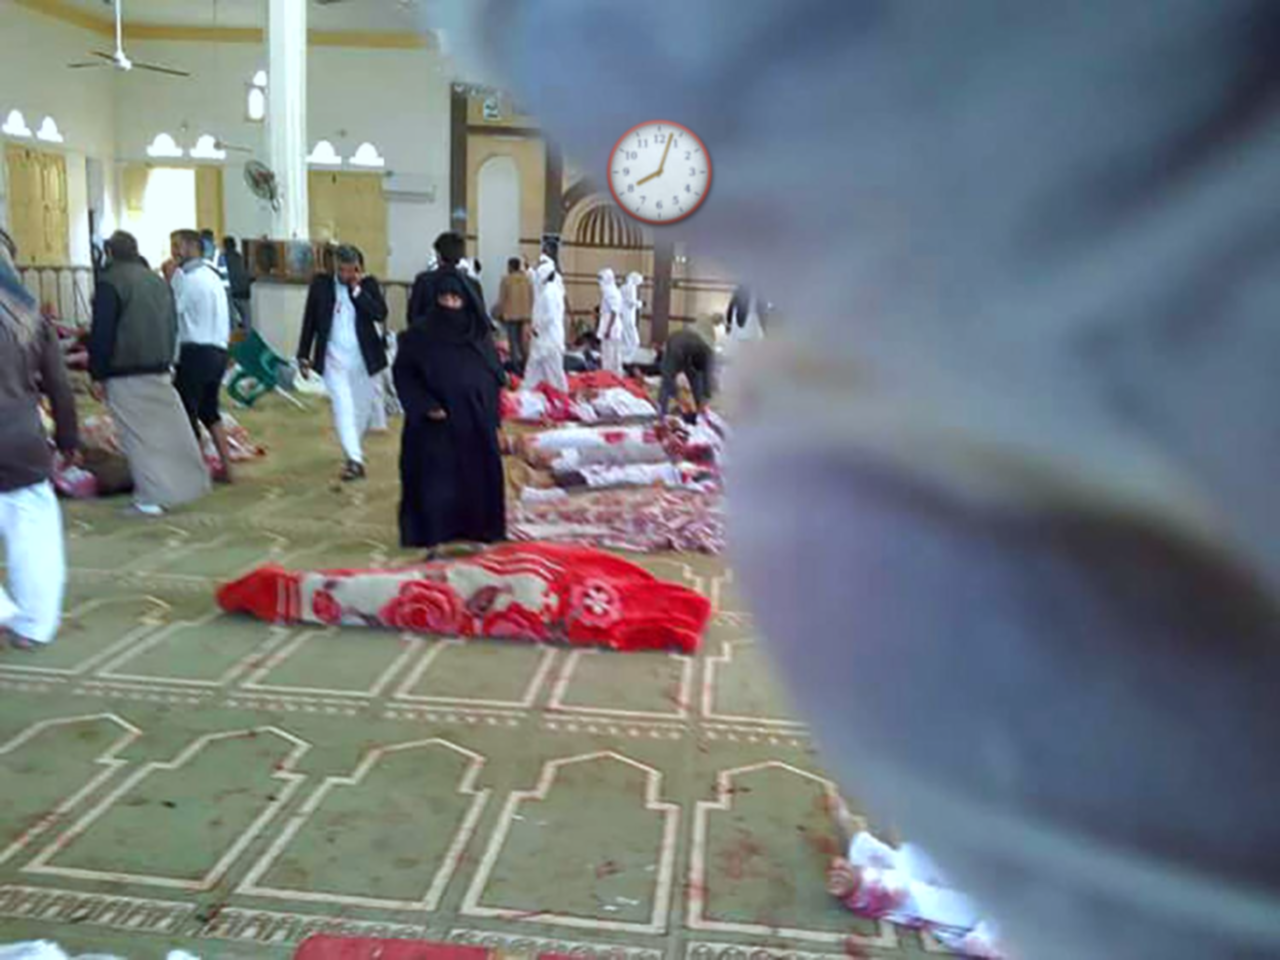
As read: h=8 m=3
